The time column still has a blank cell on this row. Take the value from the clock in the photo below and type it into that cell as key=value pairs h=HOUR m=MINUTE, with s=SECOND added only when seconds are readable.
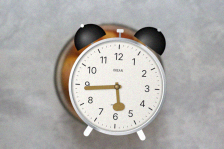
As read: h=5 m=44
